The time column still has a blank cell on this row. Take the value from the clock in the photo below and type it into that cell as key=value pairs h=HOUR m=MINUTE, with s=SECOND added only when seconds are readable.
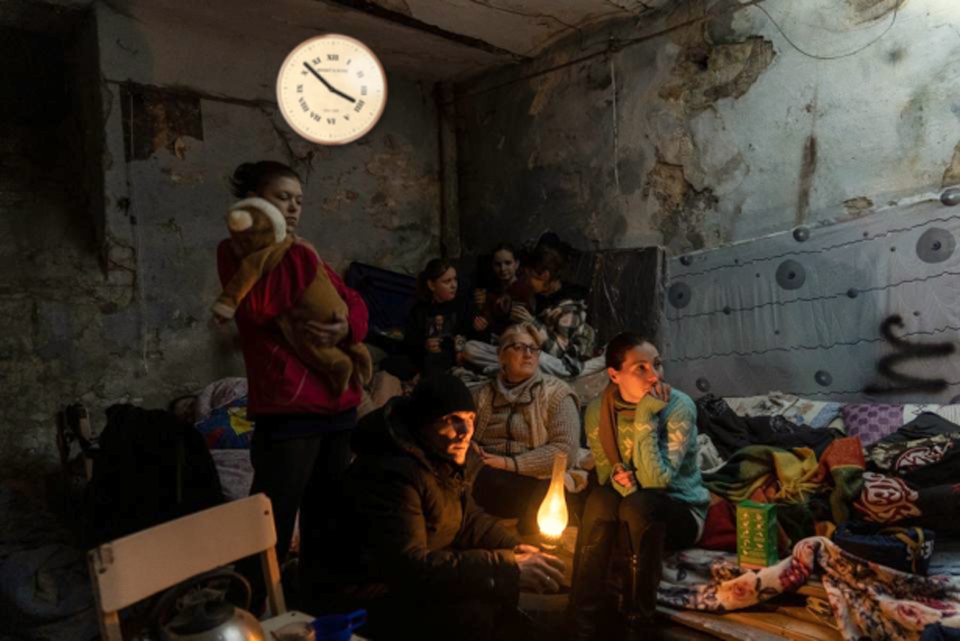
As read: h=3 m=52
